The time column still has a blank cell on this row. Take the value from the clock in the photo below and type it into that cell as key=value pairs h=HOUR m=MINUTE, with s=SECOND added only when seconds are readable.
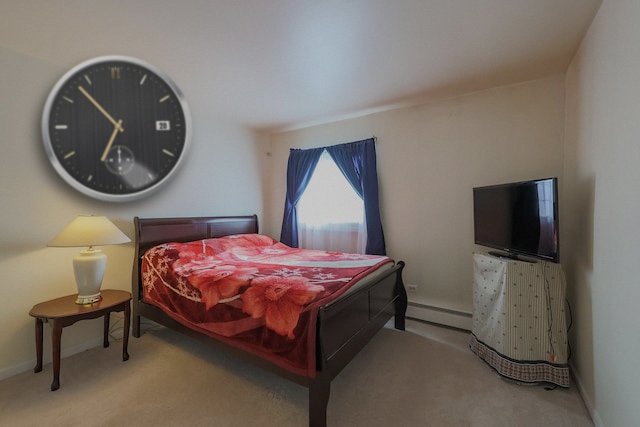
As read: h=6 m=53
